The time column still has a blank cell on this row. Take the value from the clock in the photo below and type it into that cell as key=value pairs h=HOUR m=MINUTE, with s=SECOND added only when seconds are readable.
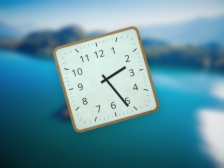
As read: h=2 m=26
